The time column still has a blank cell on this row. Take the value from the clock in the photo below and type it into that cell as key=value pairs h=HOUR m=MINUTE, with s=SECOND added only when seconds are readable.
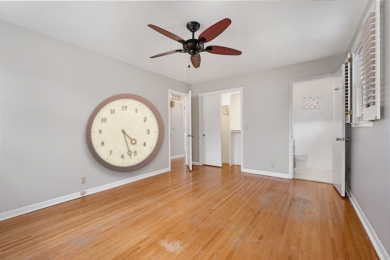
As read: h=4 m=27
